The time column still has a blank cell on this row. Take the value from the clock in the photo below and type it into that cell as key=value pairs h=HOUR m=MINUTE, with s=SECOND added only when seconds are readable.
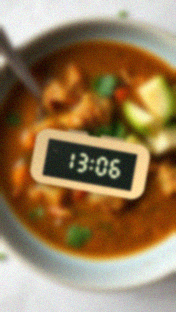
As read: h=13 m=6
